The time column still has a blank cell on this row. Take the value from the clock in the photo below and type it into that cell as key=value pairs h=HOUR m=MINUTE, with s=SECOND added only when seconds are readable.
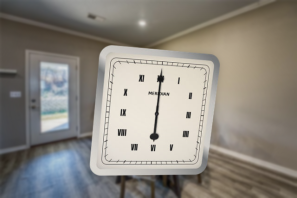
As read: h=6 m=0
